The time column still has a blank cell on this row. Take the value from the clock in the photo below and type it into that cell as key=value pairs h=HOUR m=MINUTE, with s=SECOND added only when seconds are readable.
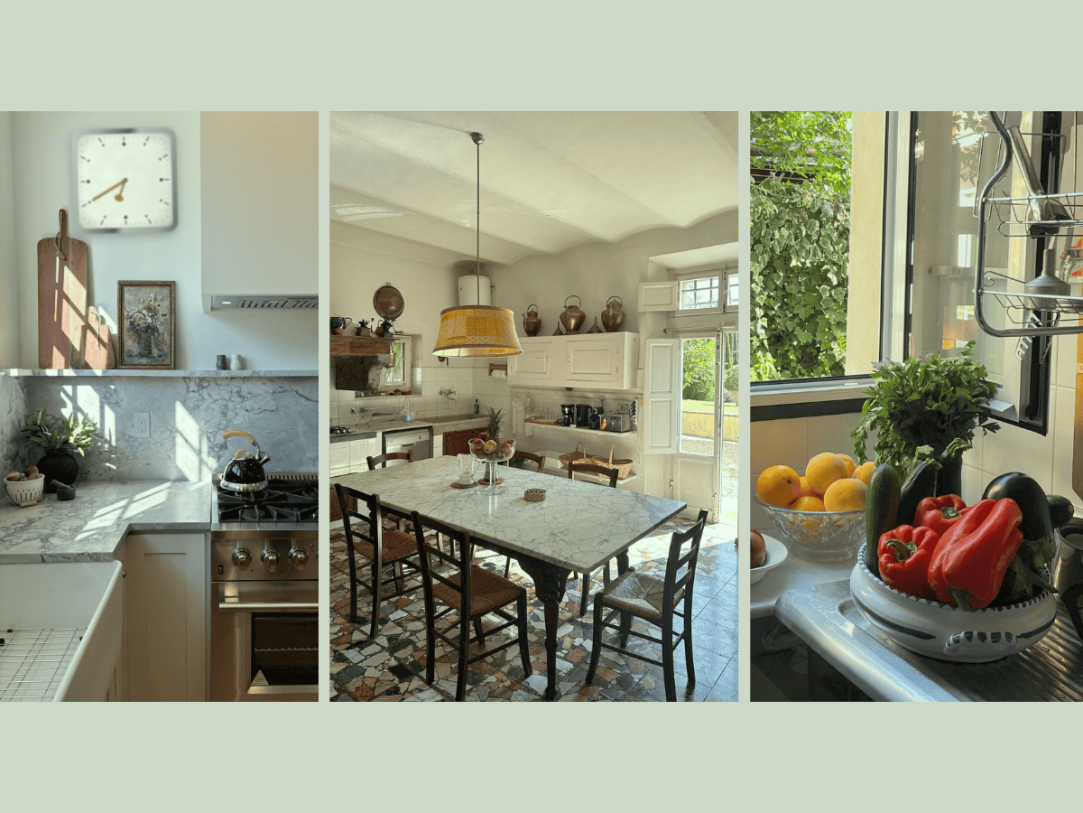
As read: h=6 m=40
